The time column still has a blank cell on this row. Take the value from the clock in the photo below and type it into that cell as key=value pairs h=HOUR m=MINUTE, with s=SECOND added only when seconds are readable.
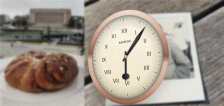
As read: h=6 m=7
